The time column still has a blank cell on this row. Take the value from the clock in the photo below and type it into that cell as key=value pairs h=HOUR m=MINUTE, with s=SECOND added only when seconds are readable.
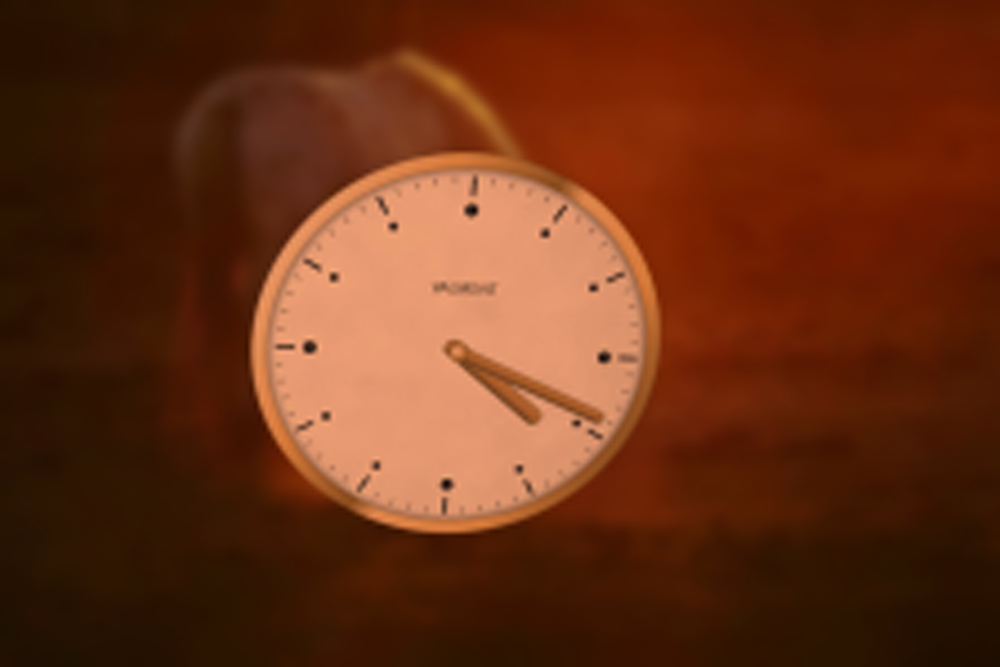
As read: h=4 m=19
